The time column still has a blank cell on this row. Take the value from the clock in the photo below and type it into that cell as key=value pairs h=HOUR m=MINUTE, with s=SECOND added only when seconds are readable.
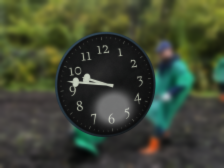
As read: h=9 m=47
